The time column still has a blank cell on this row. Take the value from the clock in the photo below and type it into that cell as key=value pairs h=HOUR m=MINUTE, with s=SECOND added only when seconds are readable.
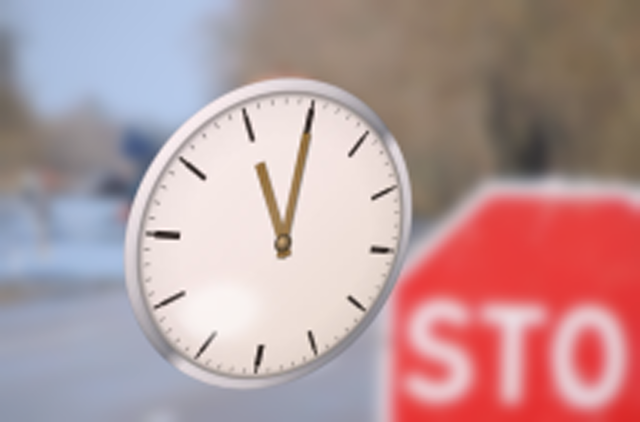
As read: h=11 m=0
